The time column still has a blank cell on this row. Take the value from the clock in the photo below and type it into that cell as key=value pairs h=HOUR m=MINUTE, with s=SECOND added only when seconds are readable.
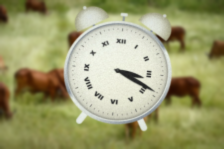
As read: h=3 m=19
